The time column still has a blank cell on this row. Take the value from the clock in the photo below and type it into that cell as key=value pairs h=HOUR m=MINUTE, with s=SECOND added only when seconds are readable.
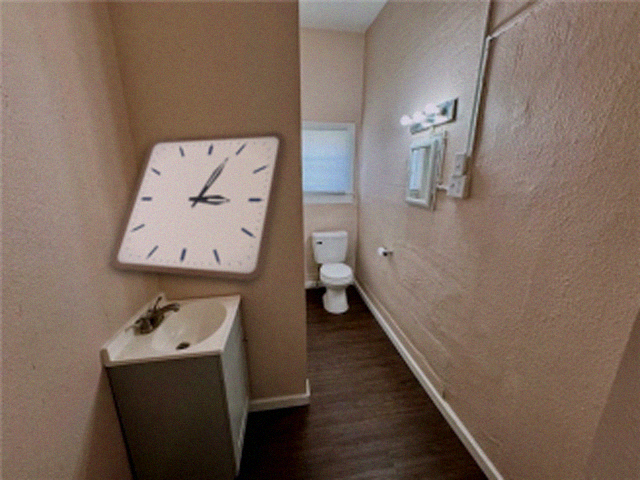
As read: h=3 m=4
